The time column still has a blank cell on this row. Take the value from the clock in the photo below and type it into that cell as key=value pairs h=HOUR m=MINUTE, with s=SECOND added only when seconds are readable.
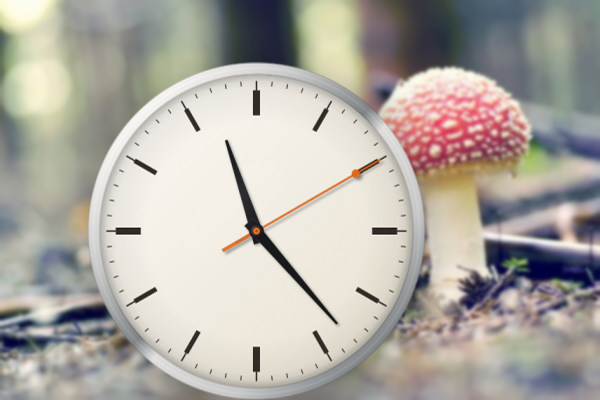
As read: h=11 m=23 s=10
